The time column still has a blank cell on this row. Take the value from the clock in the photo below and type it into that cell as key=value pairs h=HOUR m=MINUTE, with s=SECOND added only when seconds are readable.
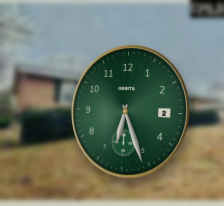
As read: h=6 m=26
